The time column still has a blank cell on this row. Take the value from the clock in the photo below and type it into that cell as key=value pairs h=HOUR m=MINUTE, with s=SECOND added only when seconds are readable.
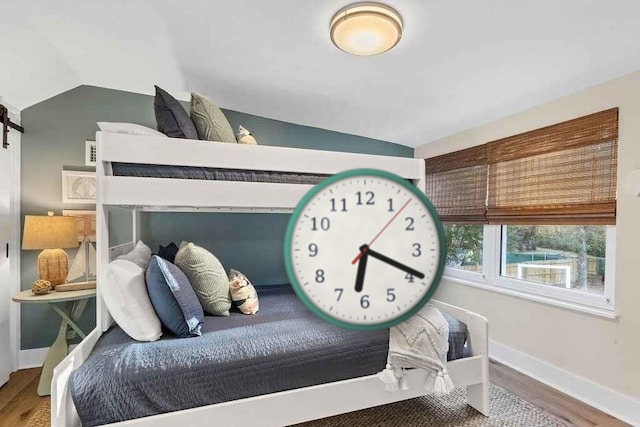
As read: h=6 m=19 s=7
